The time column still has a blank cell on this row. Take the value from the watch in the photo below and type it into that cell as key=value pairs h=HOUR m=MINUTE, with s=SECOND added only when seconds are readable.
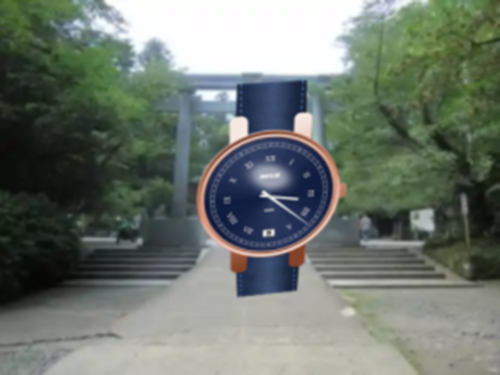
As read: h=3 m=22
